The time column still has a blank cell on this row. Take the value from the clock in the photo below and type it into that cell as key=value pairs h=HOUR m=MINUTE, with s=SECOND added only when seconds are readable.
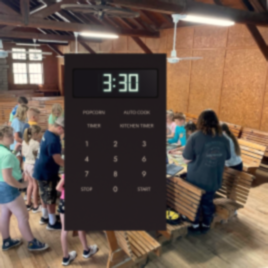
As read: h=3 m=30
